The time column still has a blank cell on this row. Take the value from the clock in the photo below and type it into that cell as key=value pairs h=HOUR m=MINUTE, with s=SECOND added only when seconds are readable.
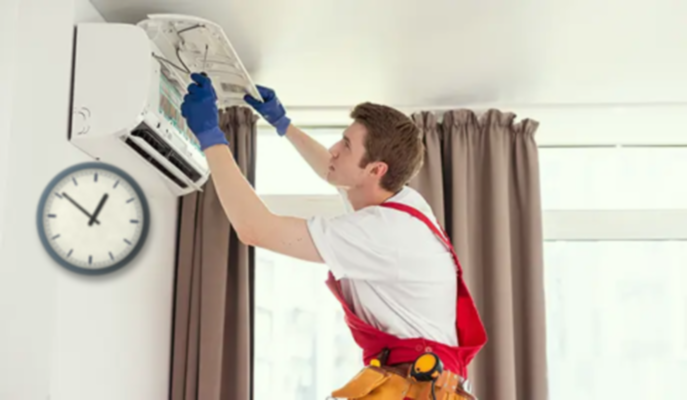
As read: h=12 m=51
